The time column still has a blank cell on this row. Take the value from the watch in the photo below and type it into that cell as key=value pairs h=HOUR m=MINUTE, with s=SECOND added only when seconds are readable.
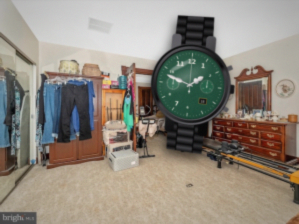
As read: h=1 m=48
